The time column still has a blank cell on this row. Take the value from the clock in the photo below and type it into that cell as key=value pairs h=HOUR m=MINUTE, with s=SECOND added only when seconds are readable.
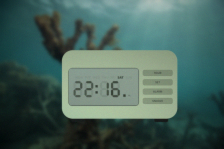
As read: h=22 m=16
